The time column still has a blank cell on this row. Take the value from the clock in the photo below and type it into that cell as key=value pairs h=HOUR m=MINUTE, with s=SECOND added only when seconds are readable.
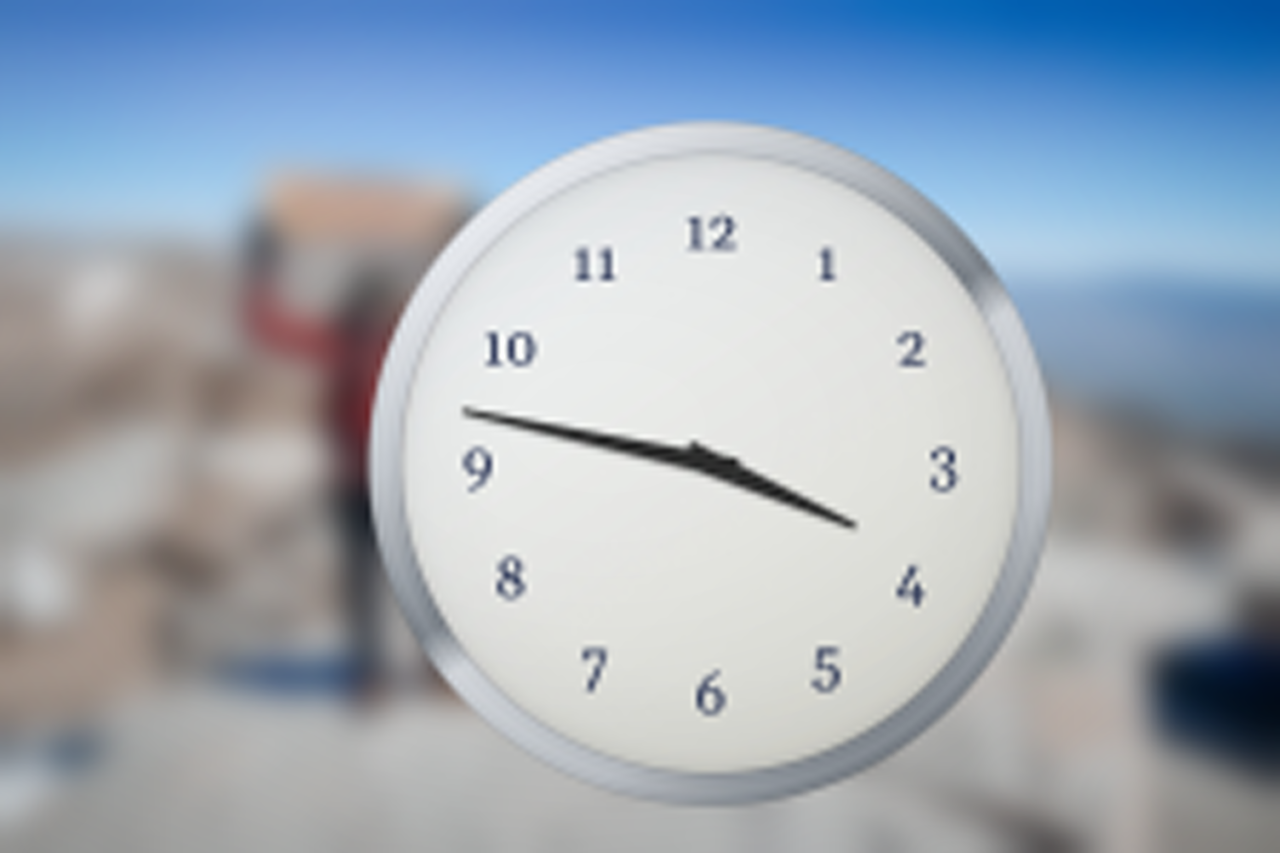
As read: h=3 m=47
